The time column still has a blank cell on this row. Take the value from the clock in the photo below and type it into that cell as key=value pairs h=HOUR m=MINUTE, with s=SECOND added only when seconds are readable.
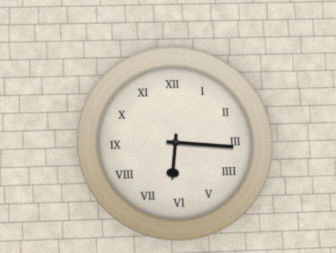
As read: h=6 m=16
